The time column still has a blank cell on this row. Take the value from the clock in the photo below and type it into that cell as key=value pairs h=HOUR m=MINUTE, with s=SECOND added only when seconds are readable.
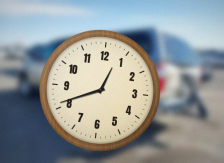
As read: h=12 m=41
